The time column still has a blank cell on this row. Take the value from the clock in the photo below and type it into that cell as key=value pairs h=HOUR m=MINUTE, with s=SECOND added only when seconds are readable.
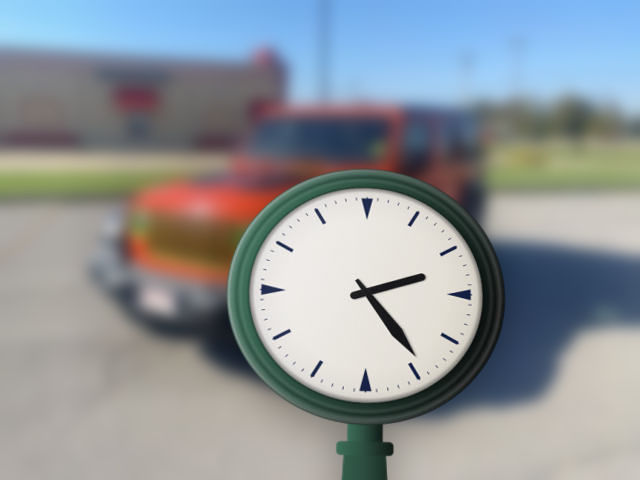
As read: h=2 m=24
